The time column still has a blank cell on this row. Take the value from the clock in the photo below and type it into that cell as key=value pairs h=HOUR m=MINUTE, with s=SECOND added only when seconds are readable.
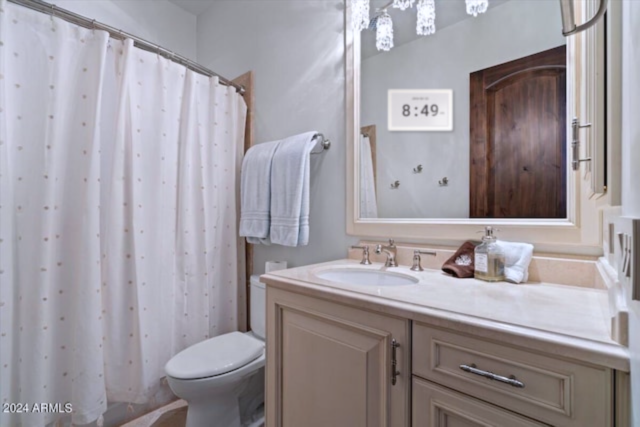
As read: h=8 m=49
